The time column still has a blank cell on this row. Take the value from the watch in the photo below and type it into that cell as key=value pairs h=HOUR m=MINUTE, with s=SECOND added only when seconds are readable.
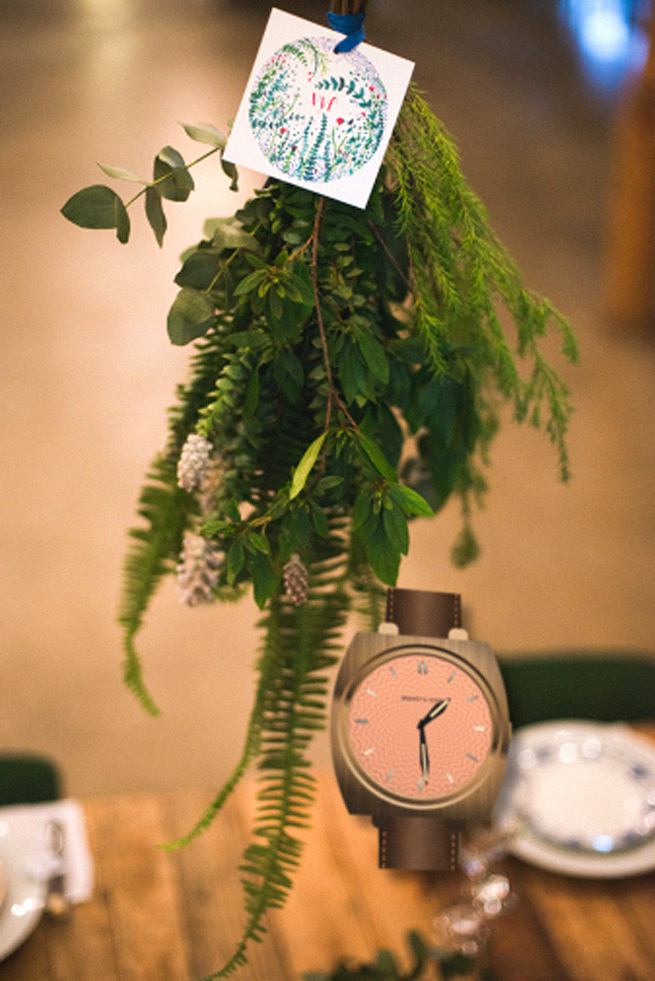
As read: h=1 m=29
